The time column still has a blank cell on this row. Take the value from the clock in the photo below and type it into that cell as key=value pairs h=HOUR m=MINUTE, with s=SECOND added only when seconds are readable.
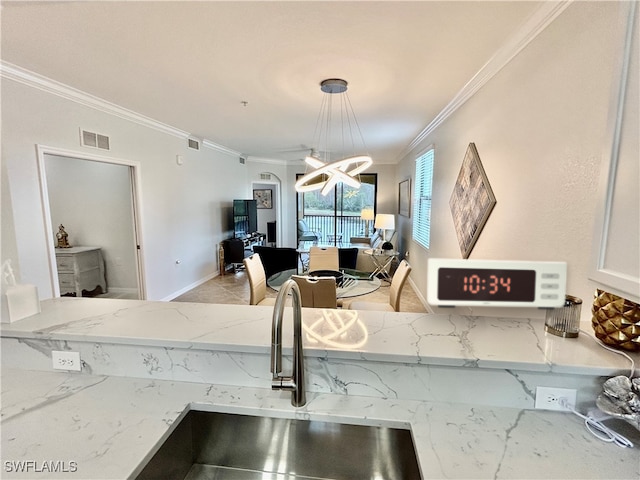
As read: h=10 m=34
